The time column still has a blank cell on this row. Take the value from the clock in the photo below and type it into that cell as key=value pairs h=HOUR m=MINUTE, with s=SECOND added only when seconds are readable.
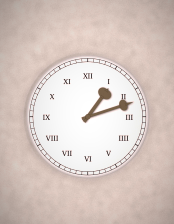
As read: h=1 m=12
